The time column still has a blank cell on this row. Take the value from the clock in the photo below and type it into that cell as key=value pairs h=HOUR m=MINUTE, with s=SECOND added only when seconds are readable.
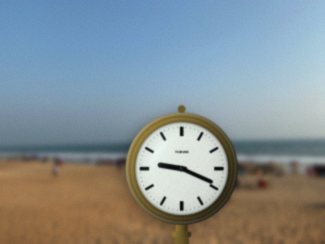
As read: h=9 m=19
